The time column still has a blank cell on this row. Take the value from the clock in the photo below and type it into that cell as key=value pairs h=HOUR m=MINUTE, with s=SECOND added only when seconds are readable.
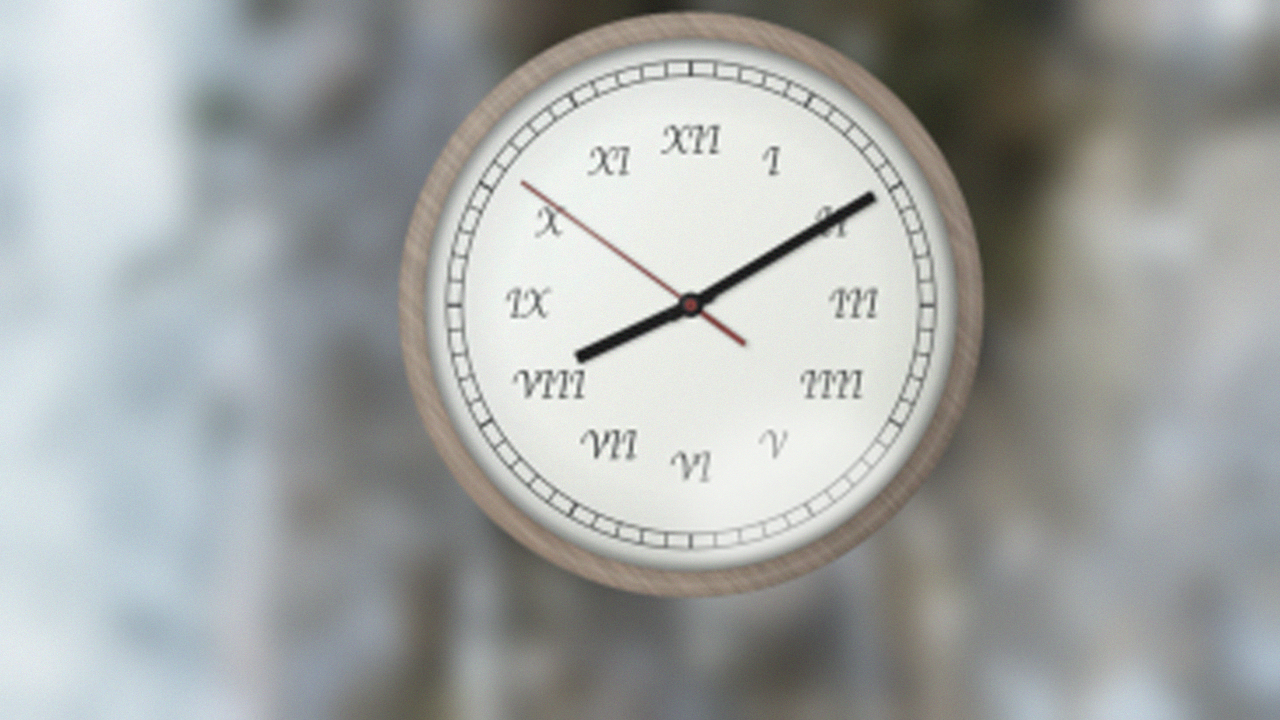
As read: h=8 m=9 s=51
